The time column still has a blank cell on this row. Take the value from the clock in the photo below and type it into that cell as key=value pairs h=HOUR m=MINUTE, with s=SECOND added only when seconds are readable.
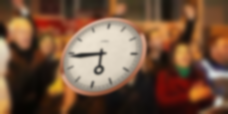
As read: h=5 m=44
